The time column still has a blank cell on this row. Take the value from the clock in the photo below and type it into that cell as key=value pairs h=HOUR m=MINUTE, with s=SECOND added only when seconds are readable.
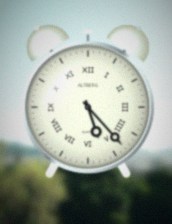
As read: h=5 m=23
